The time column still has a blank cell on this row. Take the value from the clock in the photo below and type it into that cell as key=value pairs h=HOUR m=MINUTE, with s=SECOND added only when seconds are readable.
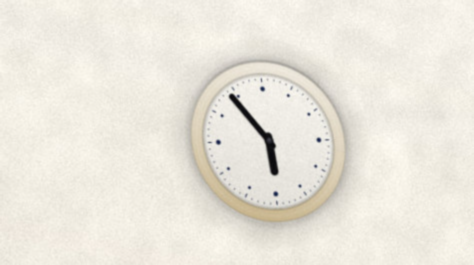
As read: h=5 m=54
